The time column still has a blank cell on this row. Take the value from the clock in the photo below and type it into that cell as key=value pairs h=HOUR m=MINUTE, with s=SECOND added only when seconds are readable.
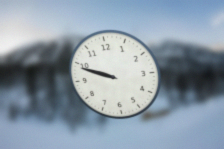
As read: h=9 m=49
